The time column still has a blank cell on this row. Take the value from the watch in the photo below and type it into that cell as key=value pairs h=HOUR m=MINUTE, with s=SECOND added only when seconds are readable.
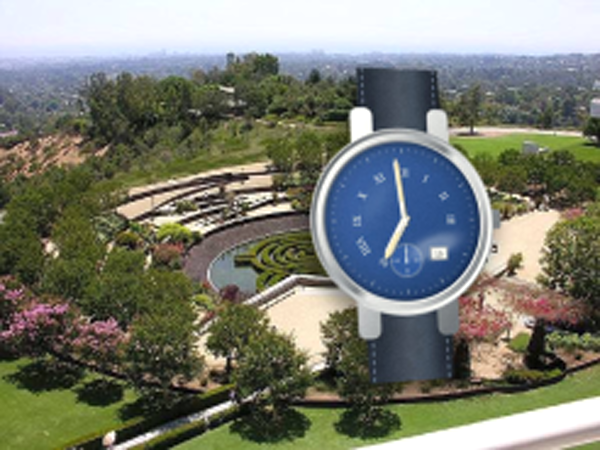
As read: h=6 m=59
